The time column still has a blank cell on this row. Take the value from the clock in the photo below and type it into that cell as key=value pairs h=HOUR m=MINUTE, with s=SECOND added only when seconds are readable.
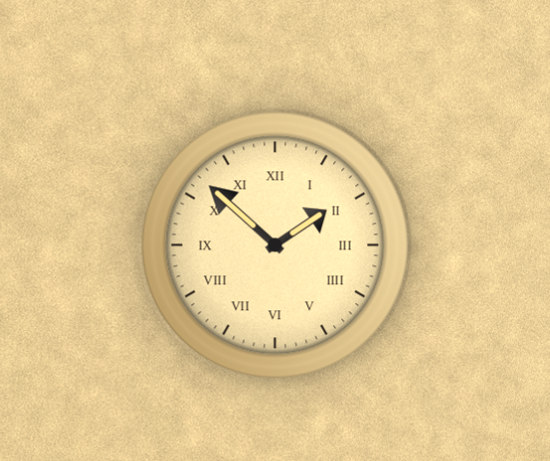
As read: h=1 m=52
